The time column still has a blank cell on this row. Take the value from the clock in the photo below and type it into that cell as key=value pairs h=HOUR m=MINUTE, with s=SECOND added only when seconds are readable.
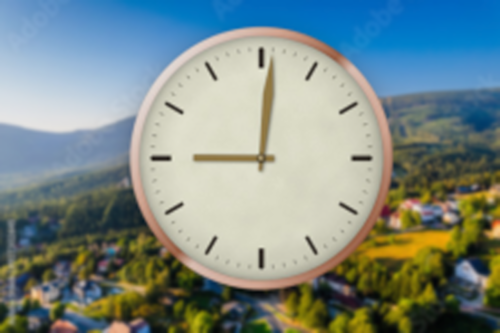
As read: h=9 m=1
